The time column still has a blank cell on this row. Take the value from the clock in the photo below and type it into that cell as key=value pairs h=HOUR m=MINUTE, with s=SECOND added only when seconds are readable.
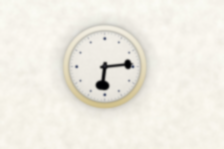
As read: h=6 m=14
